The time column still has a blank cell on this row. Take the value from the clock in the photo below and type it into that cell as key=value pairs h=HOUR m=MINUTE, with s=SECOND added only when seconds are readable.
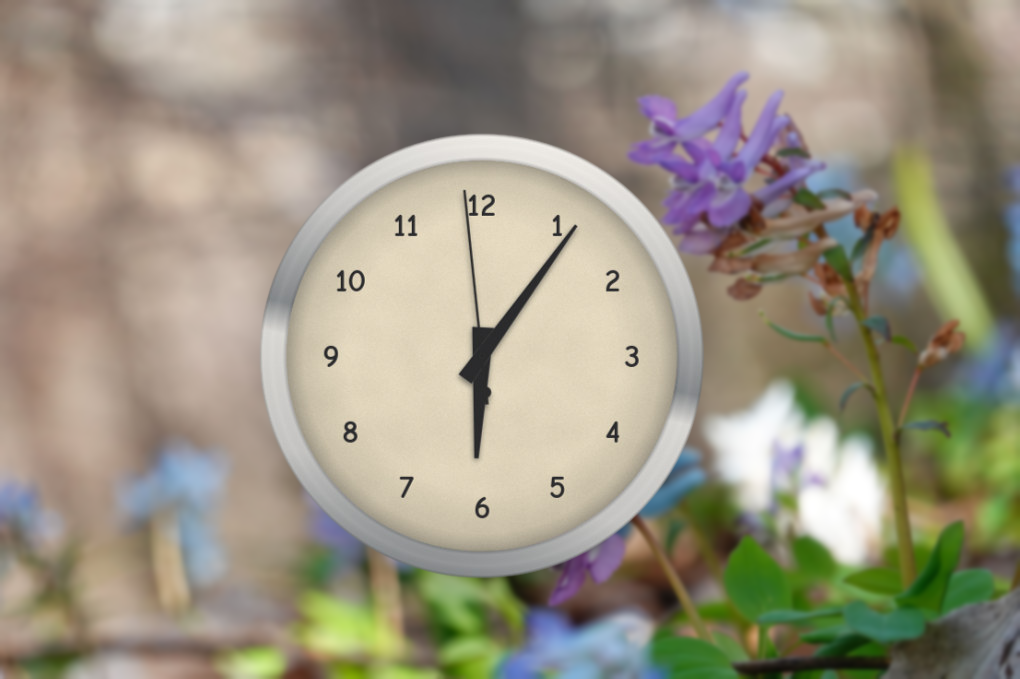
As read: h=6 m=5 s=59
